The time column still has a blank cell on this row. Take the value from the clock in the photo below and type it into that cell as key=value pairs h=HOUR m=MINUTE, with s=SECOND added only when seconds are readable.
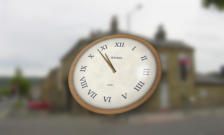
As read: h=10 m=53
